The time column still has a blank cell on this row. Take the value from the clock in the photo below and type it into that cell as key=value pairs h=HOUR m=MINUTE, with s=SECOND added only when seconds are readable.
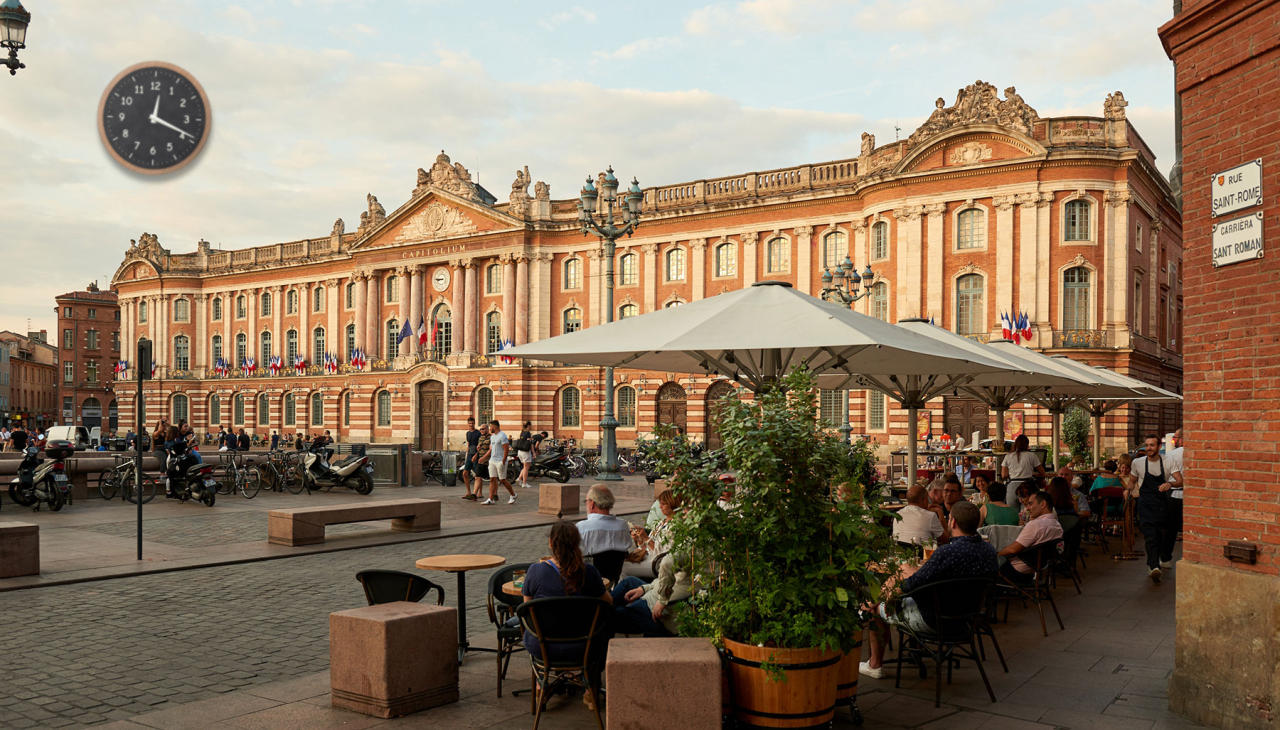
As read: h=12 m=19
